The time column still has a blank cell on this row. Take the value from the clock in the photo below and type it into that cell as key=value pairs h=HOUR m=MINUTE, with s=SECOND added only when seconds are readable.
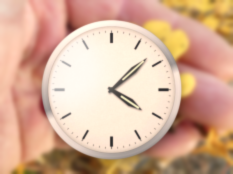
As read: h=4 m=8
